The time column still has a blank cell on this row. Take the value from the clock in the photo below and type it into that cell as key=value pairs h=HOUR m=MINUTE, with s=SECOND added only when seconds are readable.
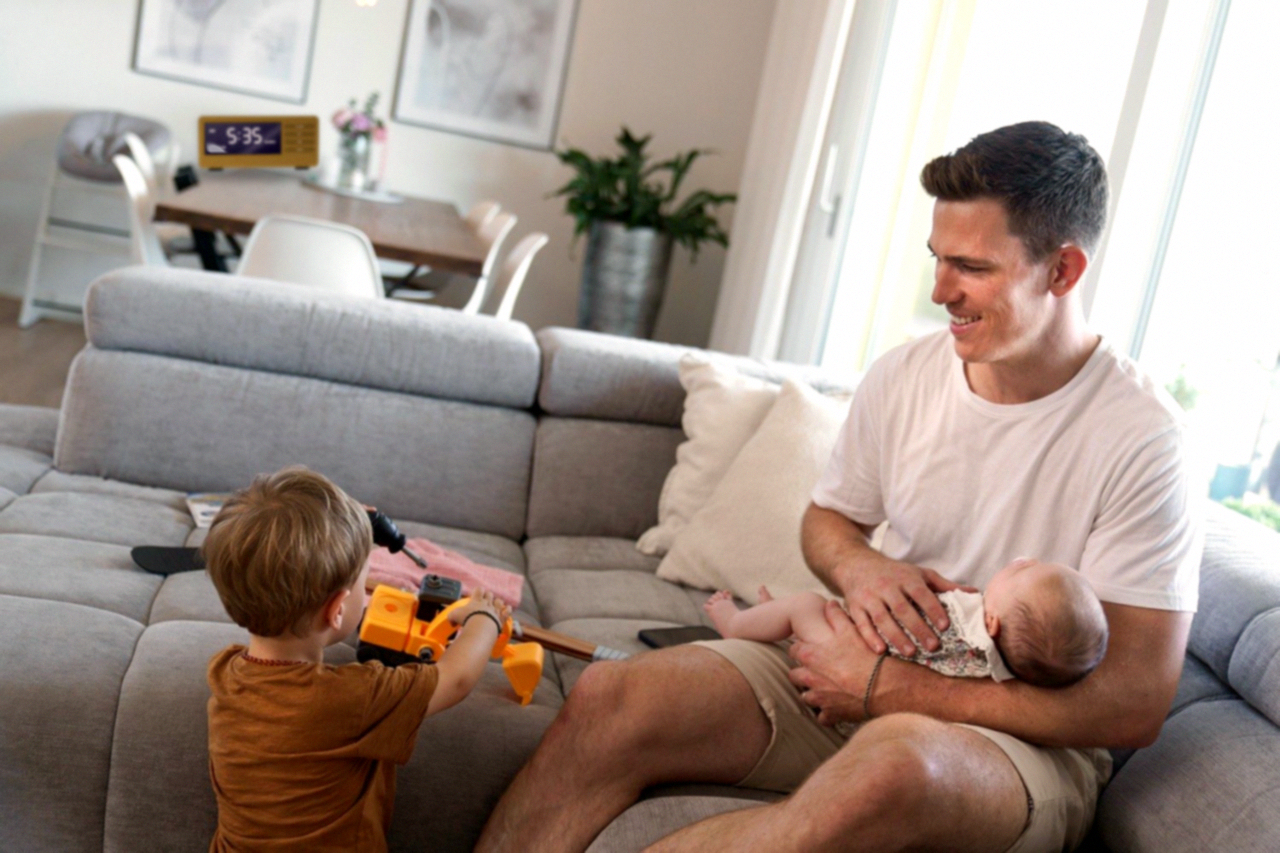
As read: h=5 m=35
